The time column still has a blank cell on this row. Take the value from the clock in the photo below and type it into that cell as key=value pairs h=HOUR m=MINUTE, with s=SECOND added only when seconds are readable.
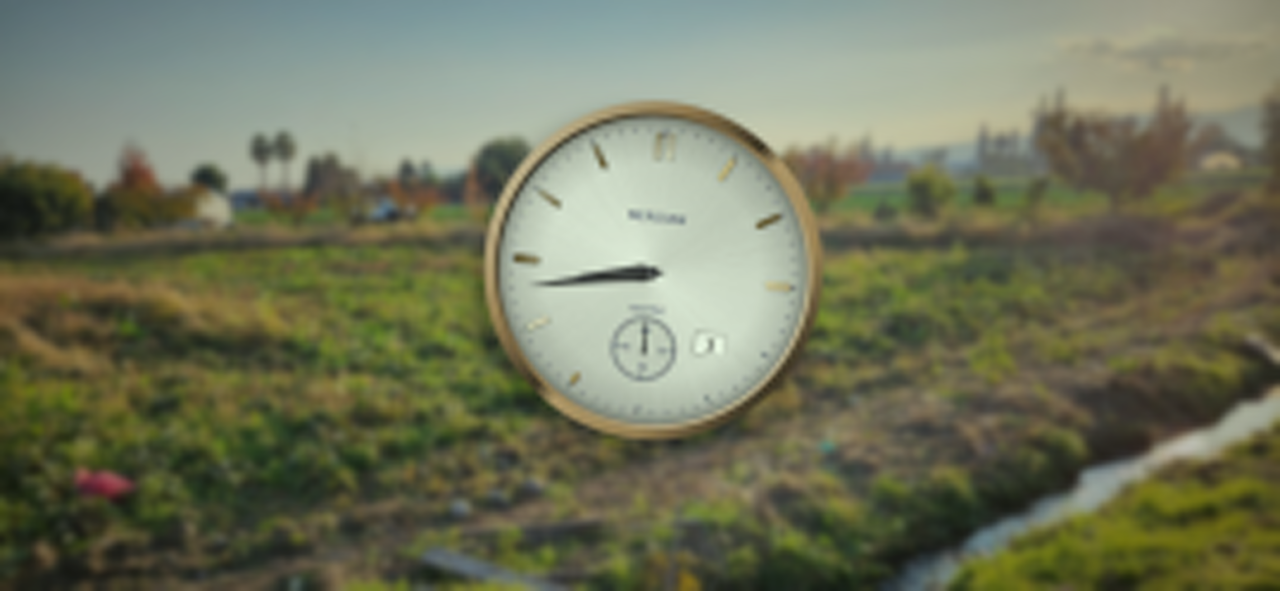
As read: h=8 m=43
